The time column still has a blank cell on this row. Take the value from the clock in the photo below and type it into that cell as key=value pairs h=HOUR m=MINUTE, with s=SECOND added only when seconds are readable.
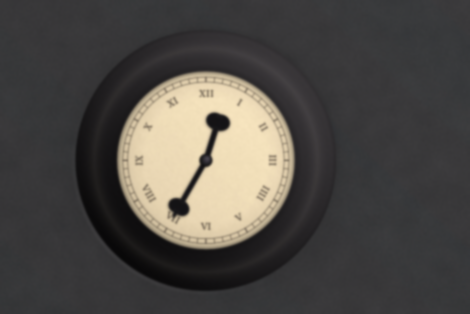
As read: h=12 m=35
